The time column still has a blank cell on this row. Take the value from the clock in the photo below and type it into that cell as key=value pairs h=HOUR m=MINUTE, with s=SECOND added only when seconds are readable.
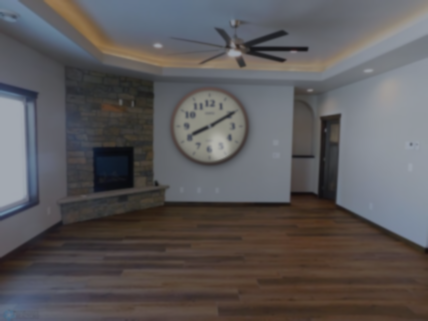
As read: h=8 m=10
